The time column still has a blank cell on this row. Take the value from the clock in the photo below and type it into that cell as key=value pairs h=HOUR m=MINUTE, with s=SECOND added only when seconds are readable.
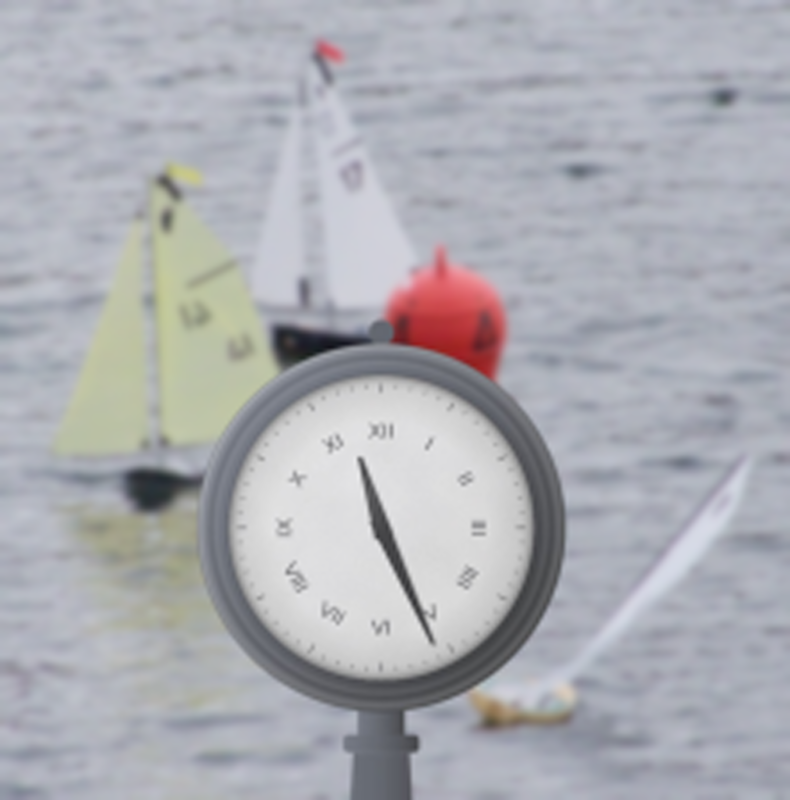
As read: h=11 m=26
